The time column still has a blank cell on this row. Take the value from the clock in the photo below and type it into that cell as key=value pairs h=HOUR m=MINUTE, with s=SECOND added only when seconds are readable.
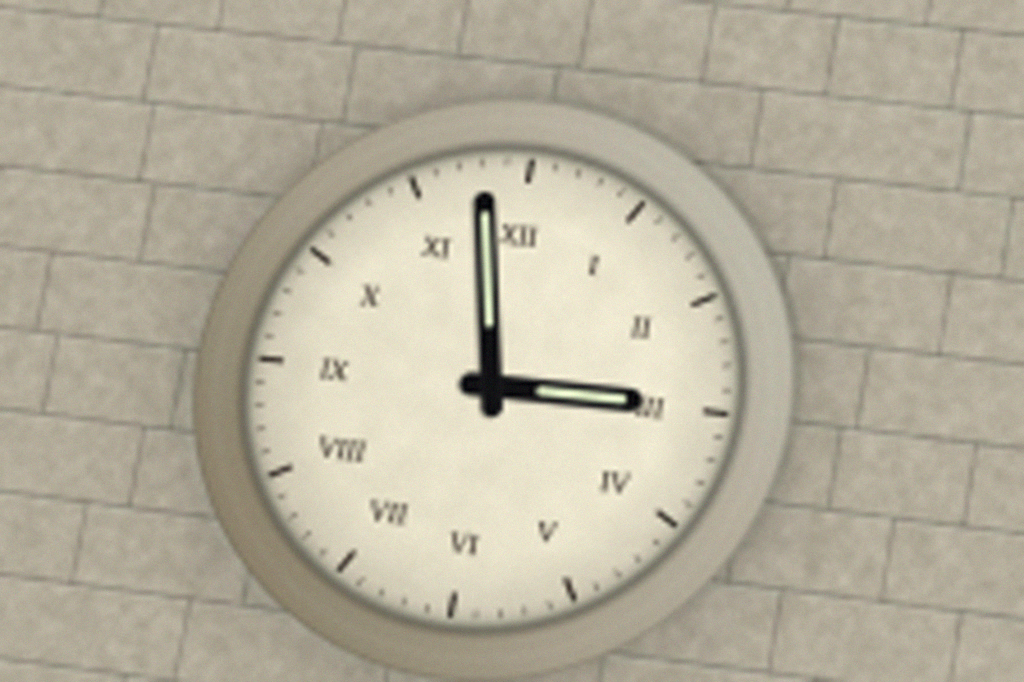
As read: h=2 m=58
